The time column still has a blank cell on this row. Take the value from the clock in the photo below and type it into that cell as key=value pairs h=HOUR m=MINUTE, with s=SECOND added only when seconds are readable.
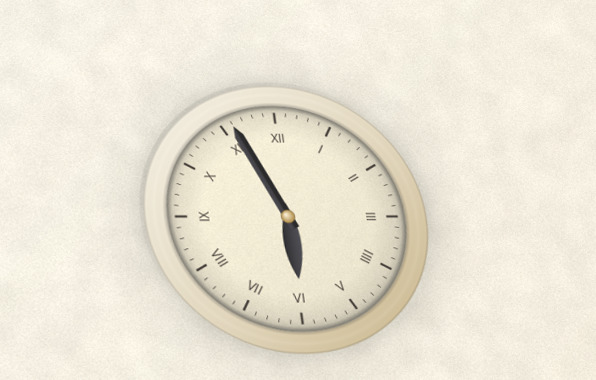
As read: h=5 m=56
